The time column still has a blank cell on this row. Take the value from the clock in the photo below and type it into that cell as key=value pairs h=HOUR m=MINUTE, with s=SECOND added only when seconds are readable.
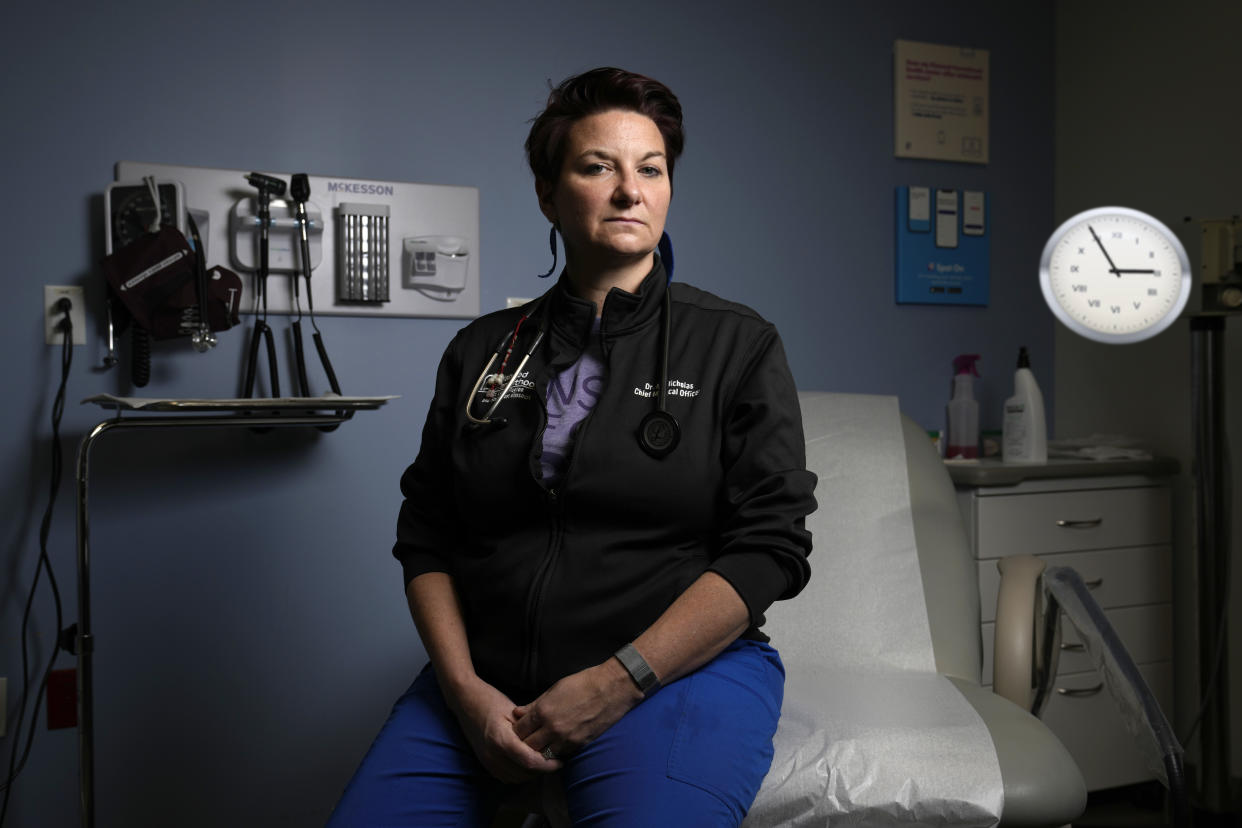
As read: h=2 m=55
